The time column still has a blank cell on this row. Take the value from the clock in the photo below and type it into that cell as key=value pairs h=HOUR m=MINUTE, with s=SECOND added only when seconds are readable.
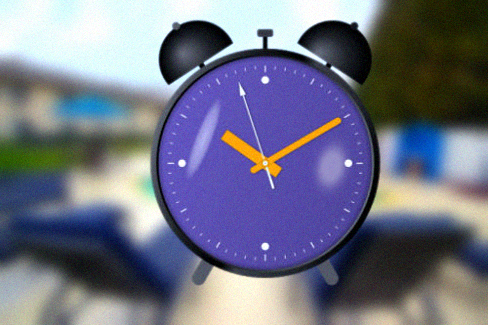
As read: h=10 m=9 s=57
